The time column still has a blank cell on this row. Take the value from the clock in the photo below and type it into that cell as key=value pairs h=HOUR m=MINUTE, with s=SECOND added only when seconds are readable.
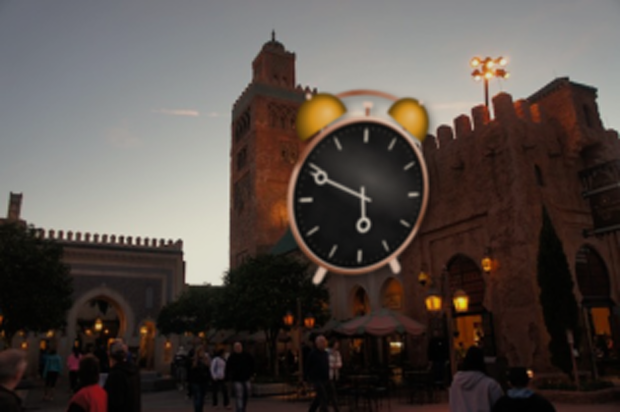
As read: h=5 m=49
